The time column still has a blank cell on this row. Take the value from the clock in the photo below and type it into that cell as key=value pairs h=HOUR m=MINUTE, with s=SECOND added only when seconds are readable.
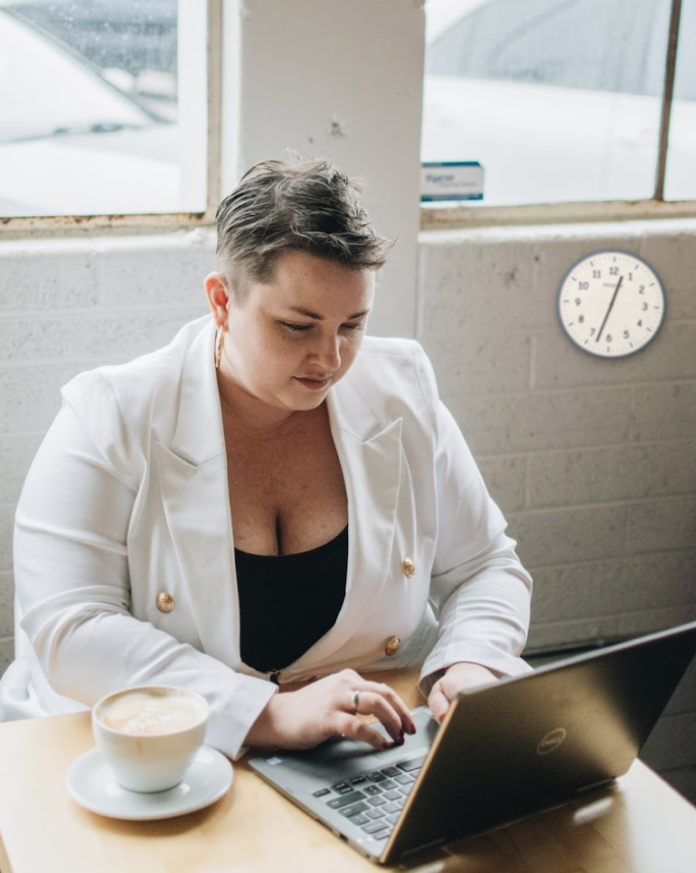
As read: h=12 m=33
